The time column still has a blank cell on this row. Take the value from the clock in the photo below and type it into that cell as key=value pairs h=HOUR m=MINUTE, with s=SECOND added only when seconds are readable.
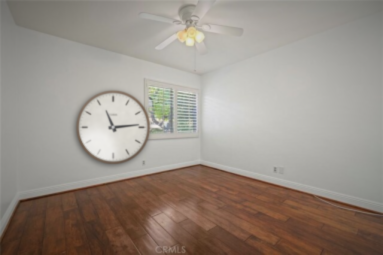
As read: h=11 m=14
